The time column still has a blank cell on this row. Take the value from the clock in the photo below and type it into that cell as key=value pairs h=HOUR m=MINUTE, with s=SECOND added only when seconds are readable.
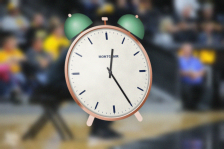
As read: h=12 m=25
